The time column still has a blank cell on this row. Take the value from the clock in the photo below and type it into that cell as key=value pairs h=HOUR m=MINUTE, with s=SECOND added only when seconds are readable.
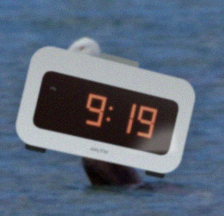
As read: h=9 m=19
